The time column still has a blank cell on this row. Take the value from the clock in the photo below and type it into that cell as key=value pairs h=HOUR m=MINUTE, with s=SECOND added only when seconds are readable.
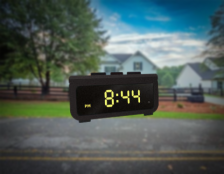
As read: h=8 m=44
